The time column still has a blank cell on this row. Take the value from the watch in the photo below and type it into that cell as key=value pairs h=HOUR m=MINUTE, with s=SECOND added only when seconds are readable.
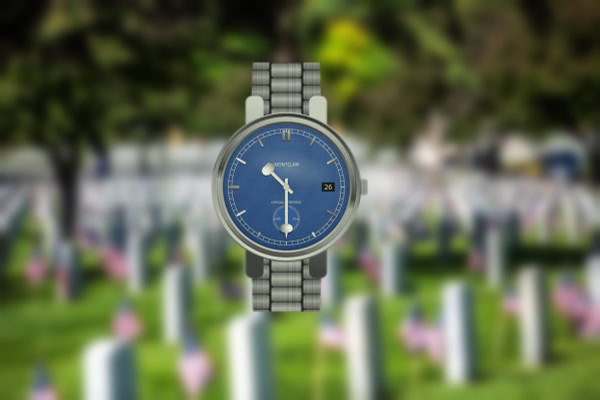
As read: h=10 m=30
